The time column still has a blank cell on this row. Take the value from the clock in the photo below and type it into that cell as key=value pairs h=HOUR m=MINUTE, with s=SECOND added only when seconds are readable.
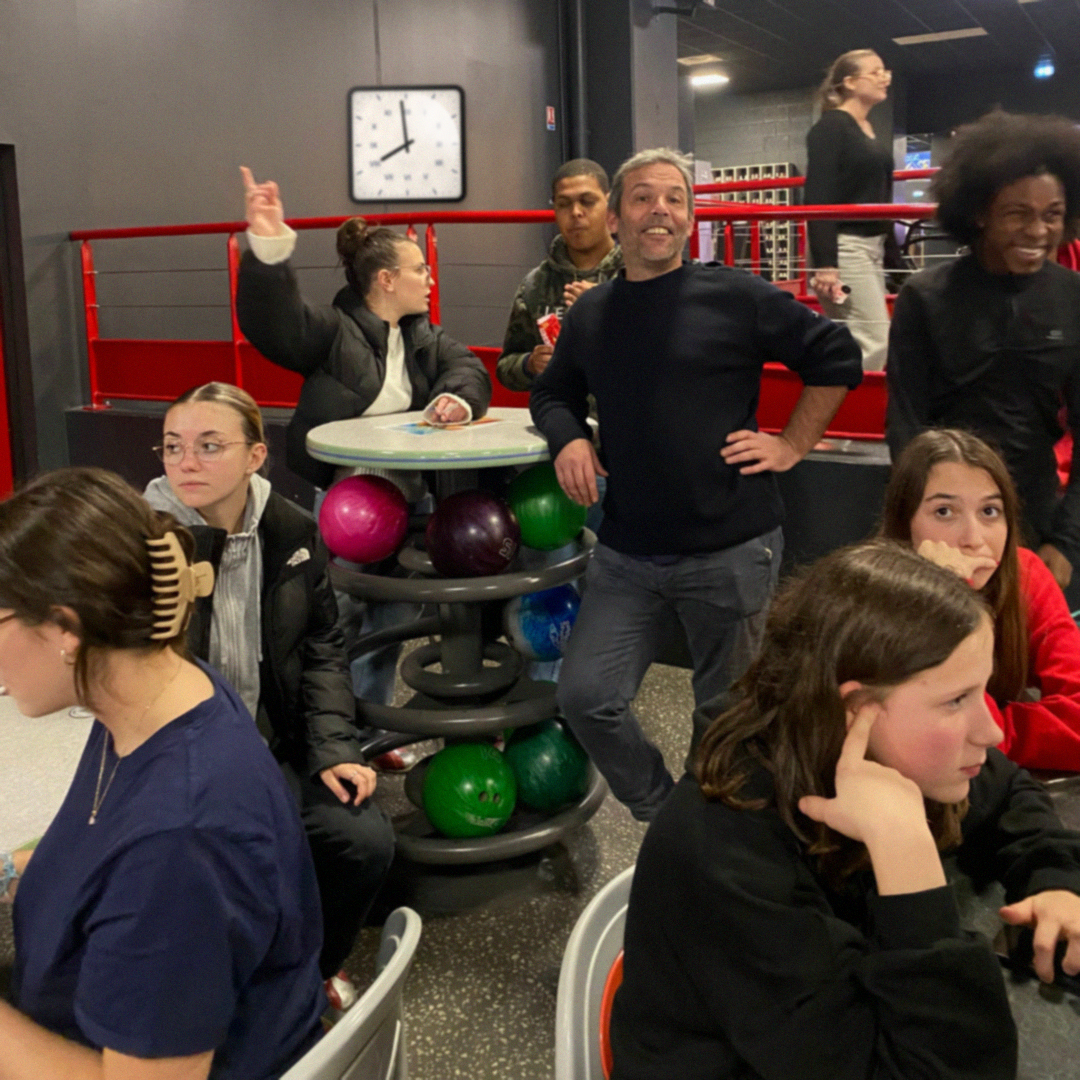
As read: h=7 m=59
